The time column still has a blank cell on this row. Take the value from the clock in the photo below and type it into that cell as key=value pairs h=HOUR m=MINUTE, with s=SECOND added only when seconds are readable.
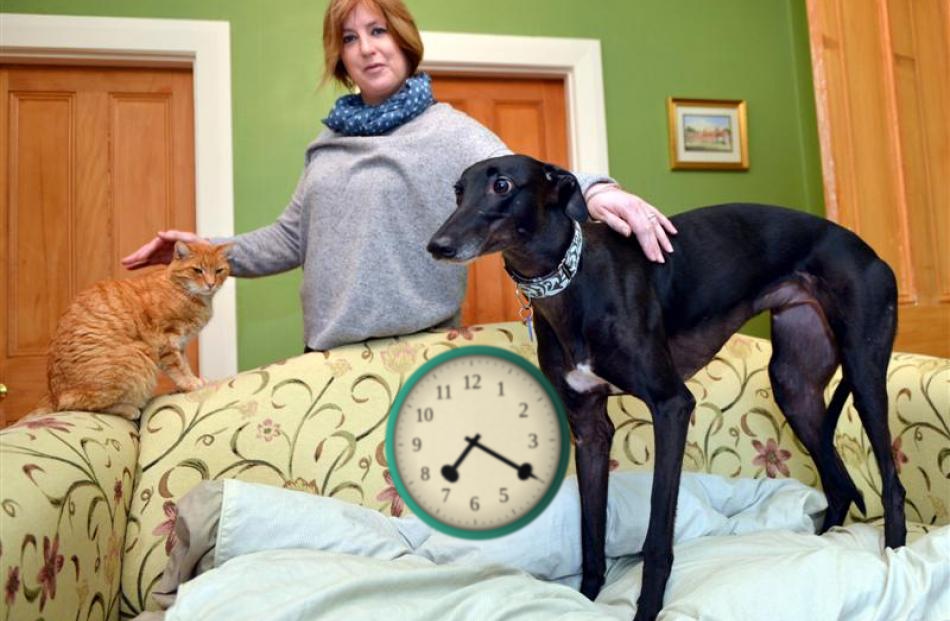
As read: h=7 m=20
